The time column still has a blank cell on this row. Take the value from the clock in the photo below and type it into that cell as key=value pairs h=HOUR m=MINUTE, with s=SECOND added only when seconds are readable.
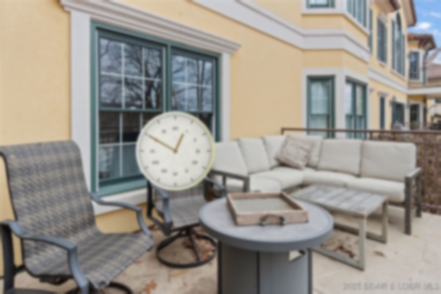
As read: h=12 m=50
